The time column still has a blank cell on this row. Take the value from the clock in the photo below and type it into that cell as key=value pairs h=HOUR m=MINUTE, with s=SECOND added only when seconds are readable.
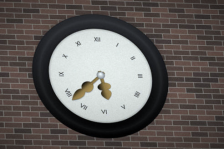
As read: h=5 m=38
